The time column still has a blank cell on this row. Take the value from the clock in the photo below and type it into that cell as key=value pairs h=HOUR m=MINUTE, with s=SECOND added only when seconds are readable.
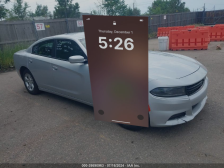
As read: h=5 m=26
